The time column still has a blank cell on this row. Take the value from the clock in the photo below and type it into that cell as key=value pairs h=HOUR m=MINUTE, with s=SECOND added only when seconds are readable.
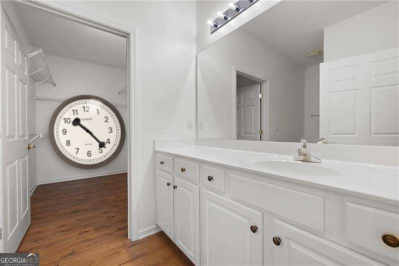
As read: h=10 m=23
